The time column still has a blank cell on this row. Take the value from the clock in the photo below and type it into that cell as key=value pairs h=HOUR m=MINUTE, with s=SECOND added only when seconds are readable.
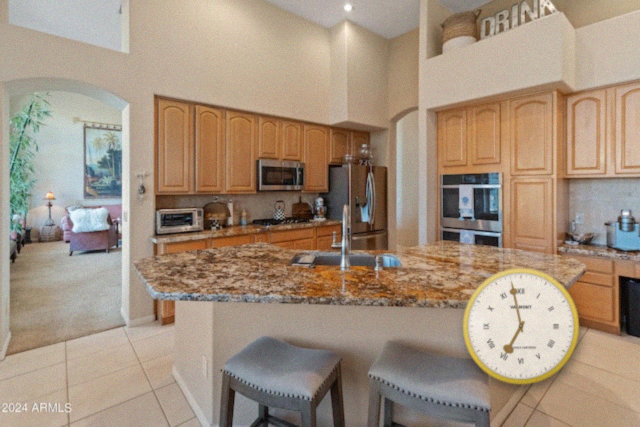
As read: h=6 m=58
